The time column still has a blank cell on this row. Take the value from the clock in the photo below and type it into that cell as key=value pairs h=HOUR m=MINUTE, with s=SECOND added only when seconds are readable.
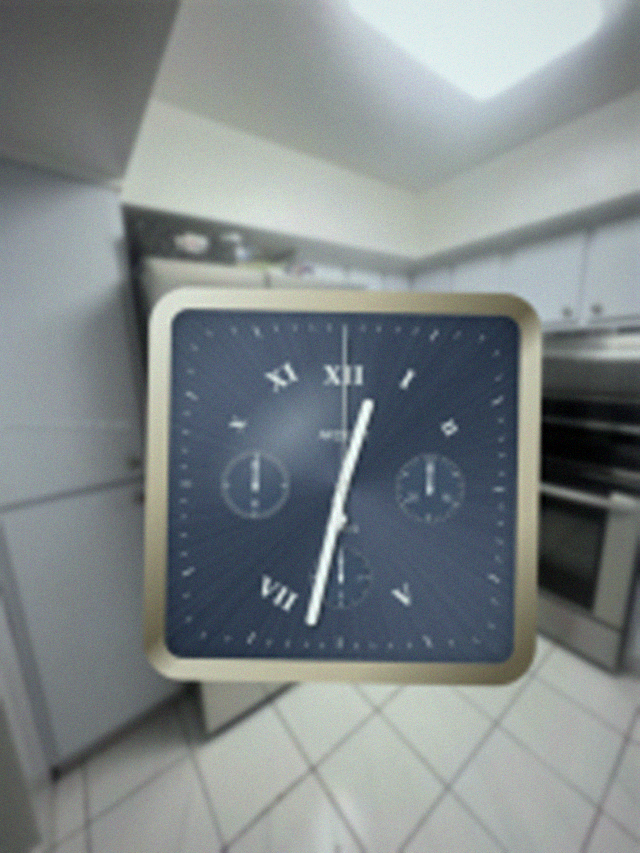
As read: h=12 m=32
